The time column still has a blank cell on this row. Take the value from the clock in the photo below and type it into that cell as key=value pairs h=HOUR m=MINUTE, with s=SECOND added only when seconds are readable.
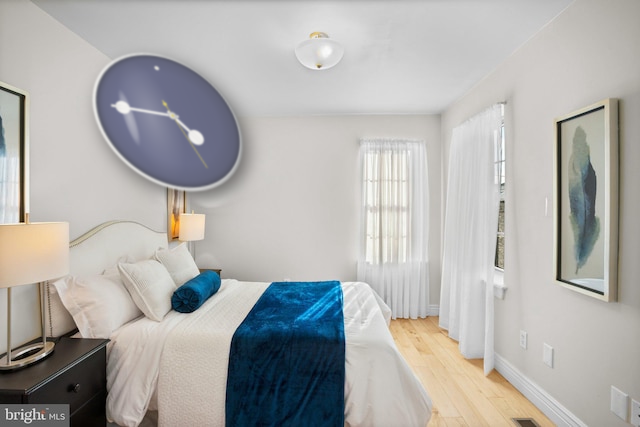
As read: h=4 m=46 s=27
